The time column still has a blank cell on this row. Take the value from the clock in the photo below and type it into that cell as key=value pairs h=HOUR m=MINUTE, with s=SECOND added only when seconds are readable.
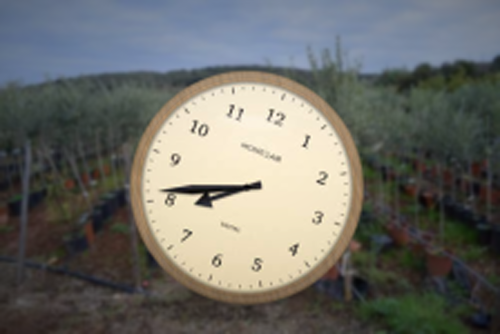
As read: h=7 m=41
